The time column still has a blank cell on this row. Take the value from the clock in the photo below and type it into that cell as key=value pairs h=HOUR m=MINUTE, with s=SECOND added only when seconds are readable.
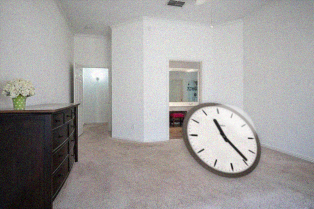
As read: h=11 m=24
